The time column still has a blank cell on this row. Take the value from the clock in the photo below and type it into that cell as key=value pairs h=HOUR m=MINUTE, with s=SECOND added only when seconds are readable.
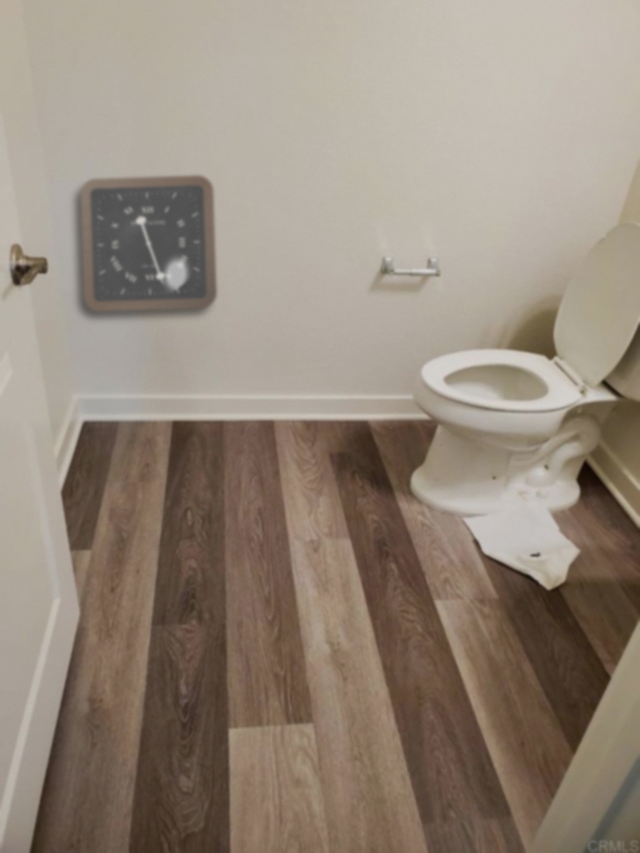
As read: h=11 m=27
